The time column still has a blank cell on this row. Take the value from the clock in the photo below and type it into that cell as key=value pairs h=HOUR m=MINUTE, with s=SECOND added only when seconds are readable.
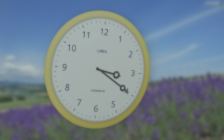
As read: h=3 m=20
